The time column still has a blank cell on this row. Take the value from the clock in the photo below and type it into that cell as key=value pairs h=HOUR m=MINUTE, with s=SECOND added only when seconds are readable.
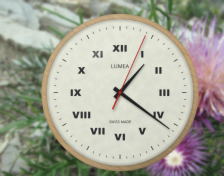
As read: h=1 m=21 s=4
